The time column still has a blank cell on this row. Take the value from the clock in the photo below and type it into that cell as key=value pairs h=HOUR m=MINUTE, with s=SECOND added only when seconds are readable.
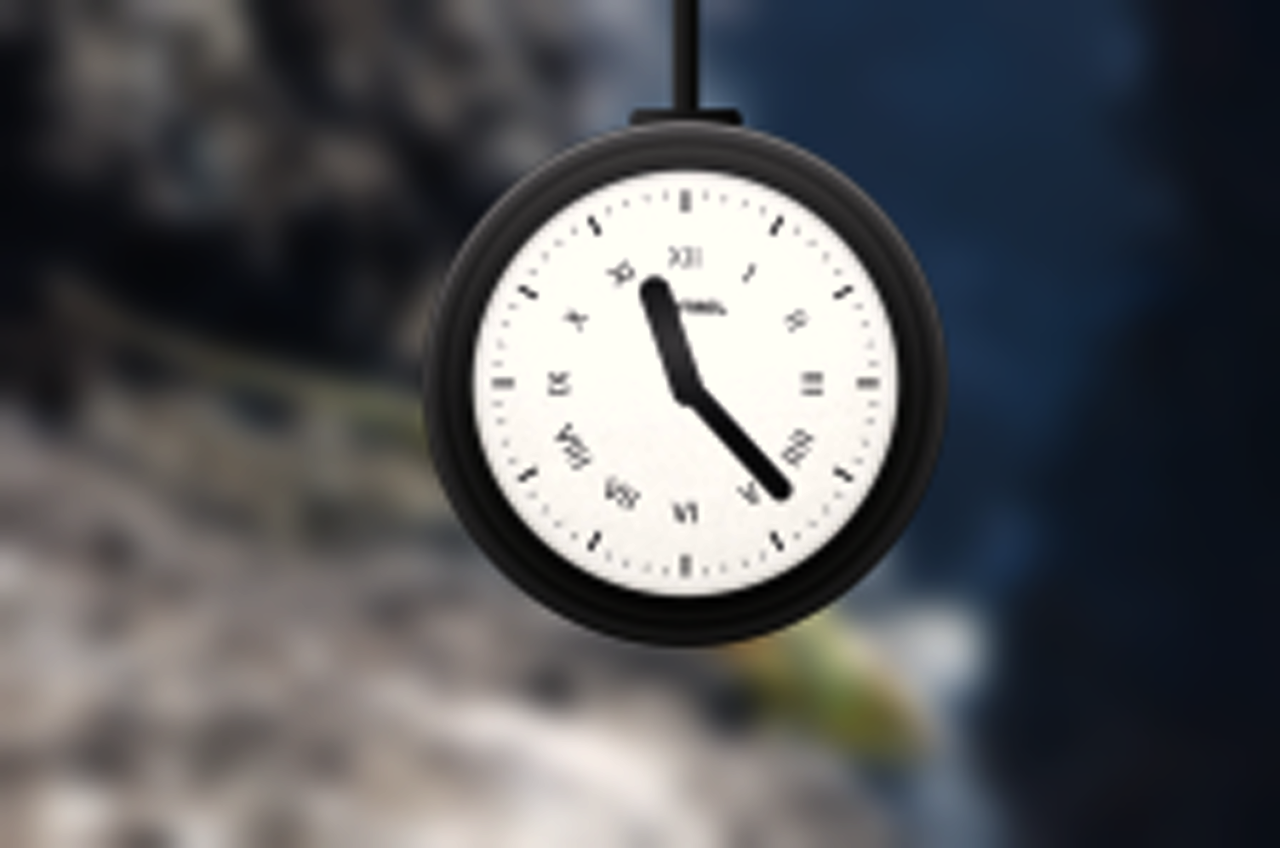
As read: h=11 m=23
